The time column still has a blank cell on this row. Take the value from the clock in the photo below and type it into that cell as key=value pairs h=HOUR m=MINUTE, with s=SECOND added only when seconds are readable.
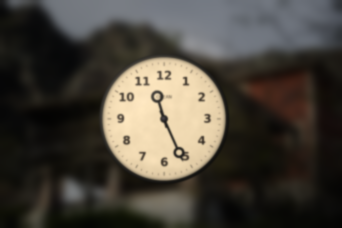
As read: h=11 m=26
